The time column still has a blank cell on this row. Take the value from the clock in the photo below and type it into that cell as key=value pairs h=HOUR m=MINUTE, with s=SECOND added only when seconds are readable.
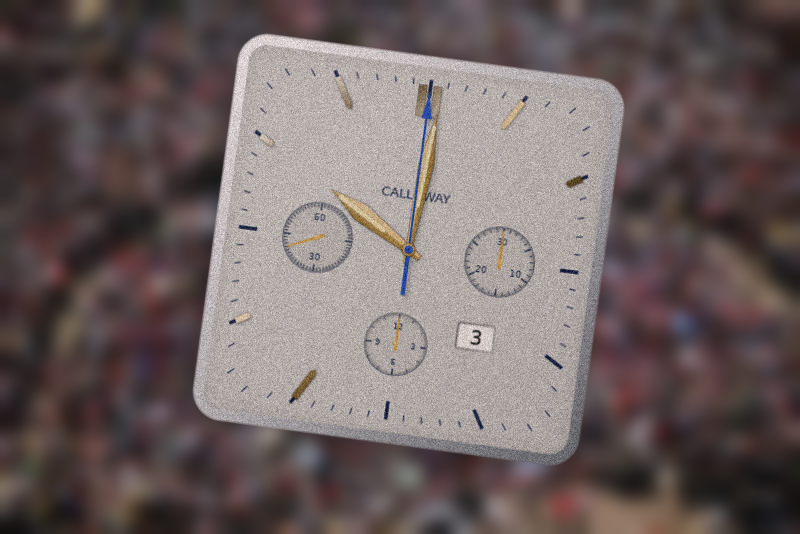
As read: h=10 m=0 s=41
